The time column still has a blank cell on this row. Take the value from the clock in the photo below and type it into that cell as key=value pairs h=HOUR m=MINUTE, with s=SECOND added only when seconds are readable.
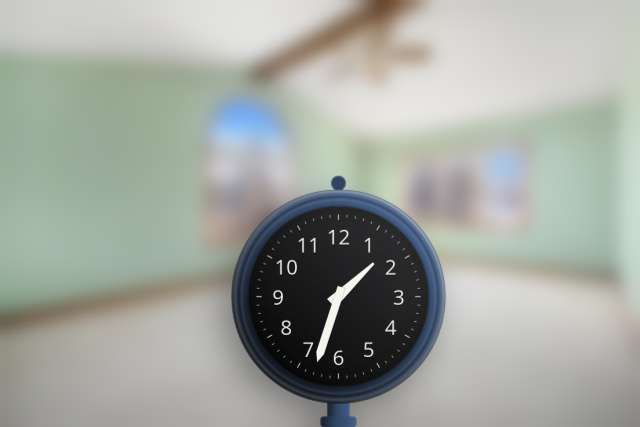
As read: h=1 m=33
